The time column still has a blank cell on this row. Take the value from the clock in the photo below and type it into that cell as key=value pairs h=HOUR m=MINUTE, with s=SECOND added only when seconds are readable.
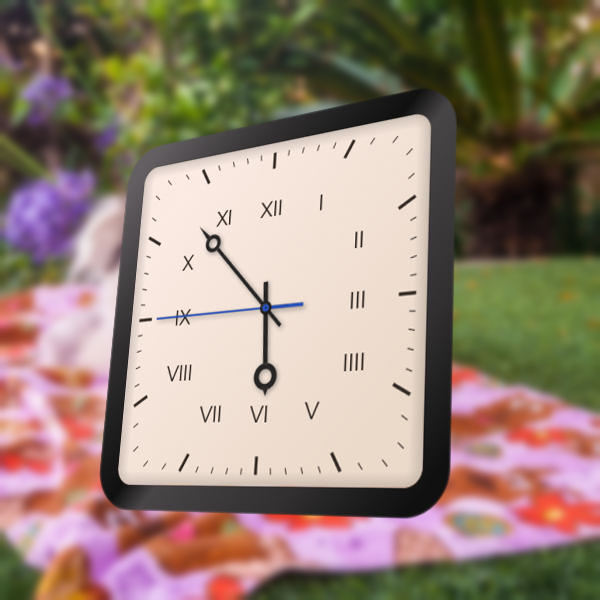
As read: h=5 m=52 s=45
